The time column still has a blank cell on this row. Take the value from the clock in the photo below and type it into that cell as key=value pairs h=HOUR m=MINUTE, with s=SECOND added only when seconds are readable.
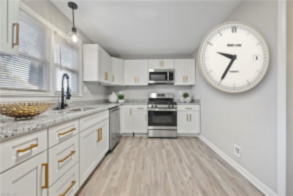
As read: h=9 m=35
